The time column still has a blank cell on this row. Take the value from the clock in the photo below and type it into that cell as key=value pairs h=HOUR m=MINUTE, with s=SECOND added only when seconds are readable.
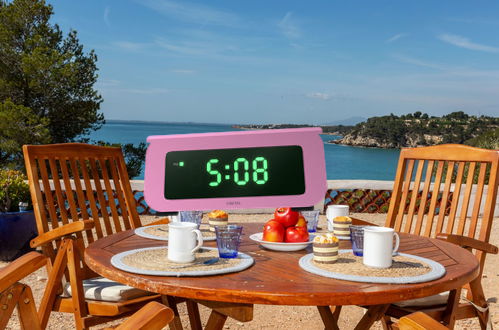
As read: h=5 m=8
